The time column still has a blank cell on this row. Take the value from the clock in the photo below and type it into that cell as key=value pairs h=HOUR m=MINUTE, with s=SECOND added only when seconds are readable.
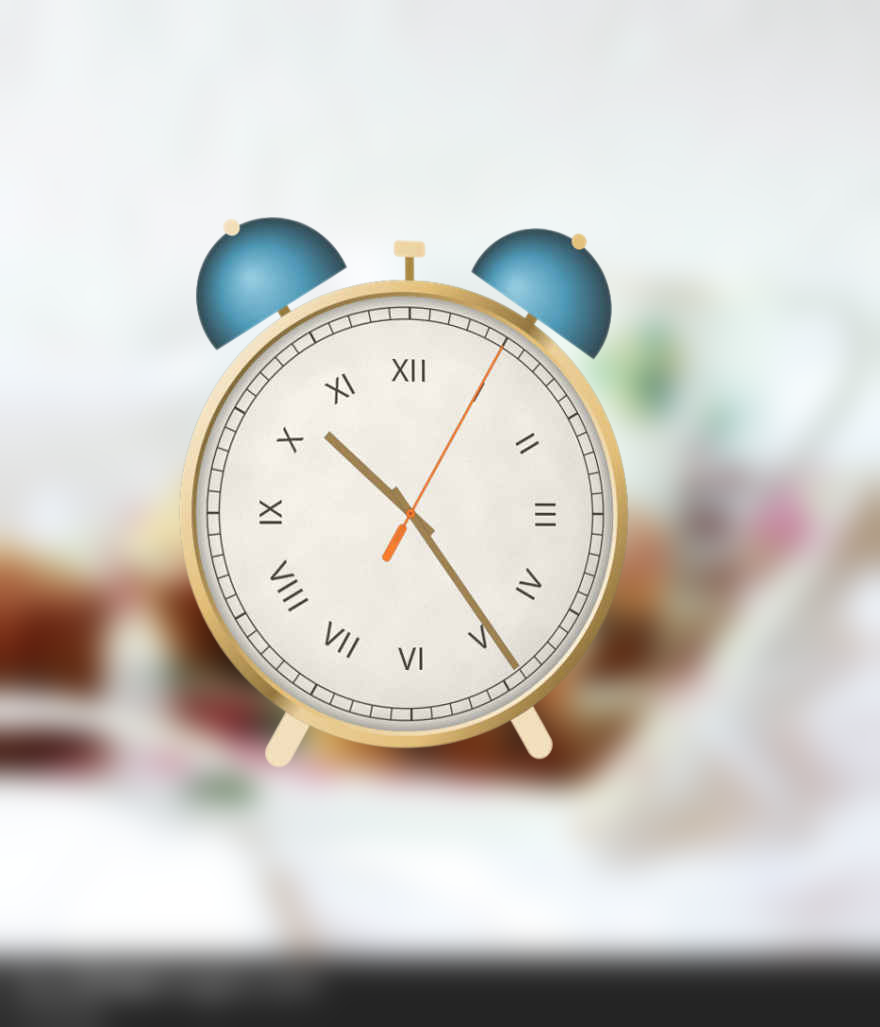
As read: h=10 m=24 s=5
